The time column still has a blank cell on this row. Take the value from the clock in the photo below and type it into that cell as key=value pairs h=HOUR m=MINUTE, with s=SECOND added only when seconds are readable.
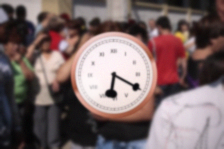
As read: h=6 m=20
